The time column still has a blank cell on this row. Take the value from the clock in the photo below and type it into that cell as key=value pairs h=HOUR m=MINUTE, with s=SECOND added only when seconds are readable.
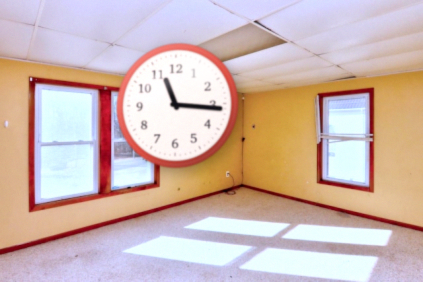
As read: h=11 m=16
